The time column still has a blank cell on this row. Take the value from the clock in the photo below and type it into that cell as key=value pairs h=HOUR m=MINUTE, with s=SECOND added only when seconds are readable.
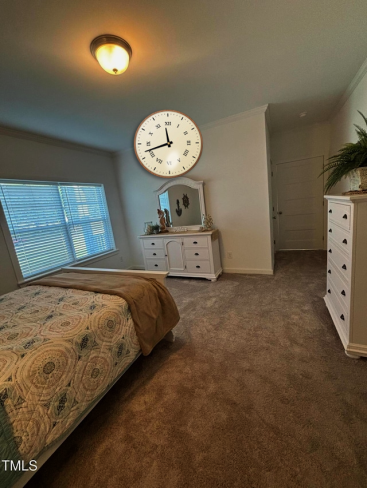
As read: h=11 m=42
